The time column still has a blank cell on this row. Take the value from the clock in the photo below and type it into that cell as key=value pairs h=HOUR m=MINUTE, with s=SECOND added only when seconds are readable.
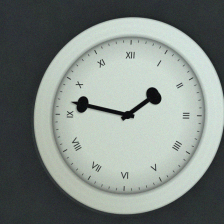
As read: h=1 m=47
